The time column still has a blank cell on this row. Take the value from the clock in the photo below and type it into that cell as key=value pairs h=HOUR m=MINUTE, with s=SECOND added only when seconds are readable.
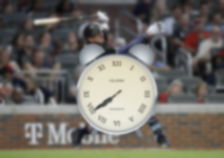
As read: h=7 m=39
